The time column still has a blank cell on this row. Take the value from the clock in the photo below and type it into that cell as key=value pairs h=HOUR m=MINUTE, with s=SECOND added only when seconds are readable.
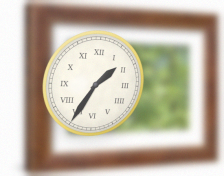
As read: h=1 m=35
